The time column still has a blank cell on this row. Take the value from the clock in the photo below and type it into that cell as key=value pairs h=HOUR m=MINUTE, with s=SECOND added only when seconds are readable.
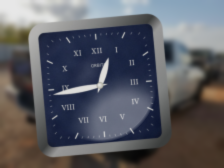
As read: h=12 m=44
